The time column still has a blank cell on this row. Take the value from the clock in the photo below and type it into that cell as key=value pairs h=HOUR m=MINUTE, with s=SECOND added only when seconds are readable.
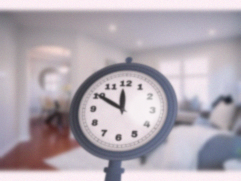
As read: h=11 m=50
